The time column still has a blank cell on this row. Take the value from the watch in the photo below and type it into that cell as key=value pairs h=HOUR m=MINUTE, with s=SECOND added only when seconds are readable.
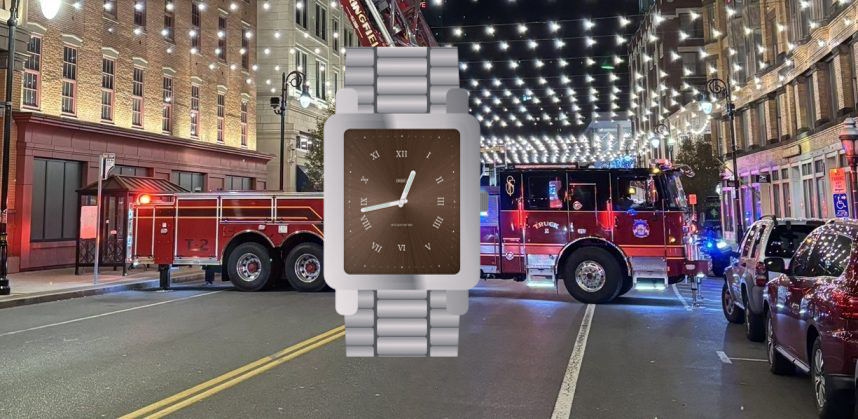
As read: h=12 m=43
